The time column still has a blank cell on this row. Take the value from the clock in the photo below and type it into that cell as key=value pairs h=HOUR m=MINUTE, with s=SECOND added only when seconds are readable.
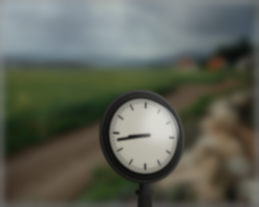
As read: h=8 m=43
